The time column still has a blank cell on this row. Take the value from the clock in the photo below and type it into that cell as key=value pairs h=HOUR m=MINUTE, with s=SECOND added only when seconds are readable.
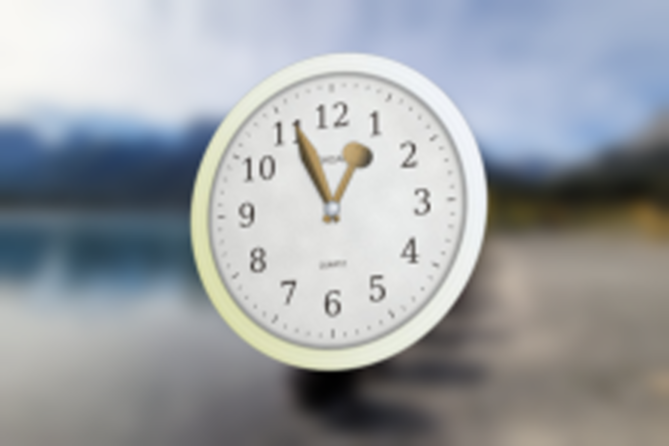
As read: h=12 m=56
